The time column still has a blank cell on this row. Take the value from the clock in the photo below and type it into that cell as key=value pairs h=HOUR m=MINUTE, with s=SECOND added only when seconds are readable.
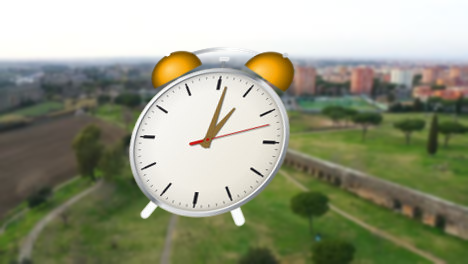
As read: h=1 m=1 s=12
